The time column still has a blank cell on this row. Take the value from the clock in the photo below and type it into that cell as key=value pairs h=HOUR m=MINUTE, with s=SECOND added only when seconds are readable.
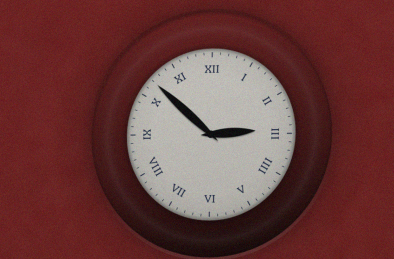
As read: h=2 m=52
